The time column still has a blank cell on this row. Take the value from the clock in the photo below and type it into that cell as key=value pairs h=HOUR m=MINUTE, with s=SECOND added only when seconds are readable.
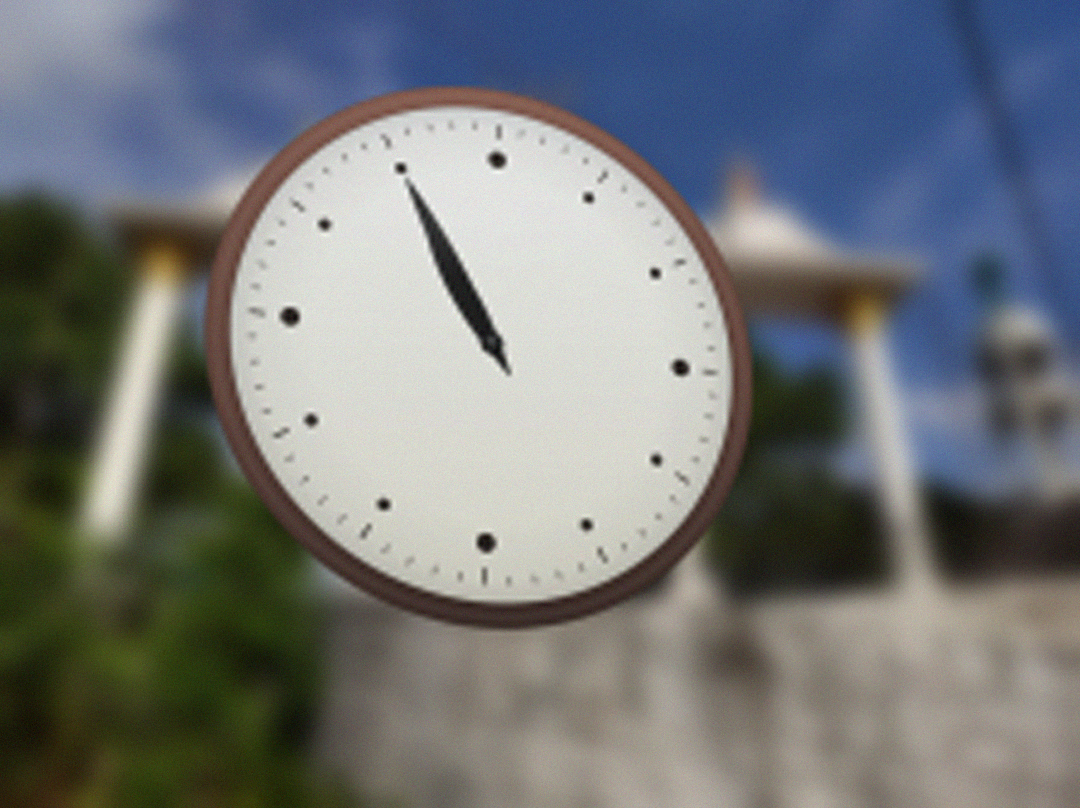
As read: h=10 m=55
